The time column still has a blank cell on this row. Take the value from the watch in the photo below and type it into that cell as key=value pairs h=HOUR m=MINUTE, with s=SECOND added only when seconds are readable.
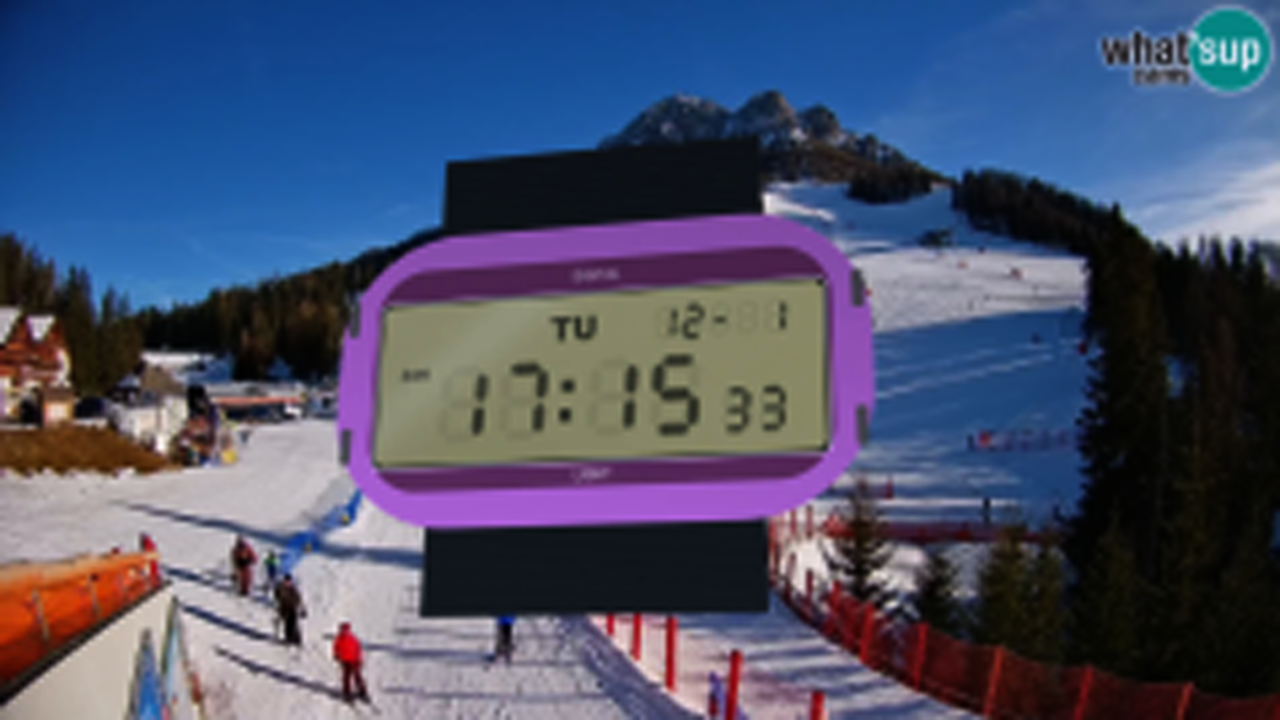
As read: h=17 m=15 s=33
